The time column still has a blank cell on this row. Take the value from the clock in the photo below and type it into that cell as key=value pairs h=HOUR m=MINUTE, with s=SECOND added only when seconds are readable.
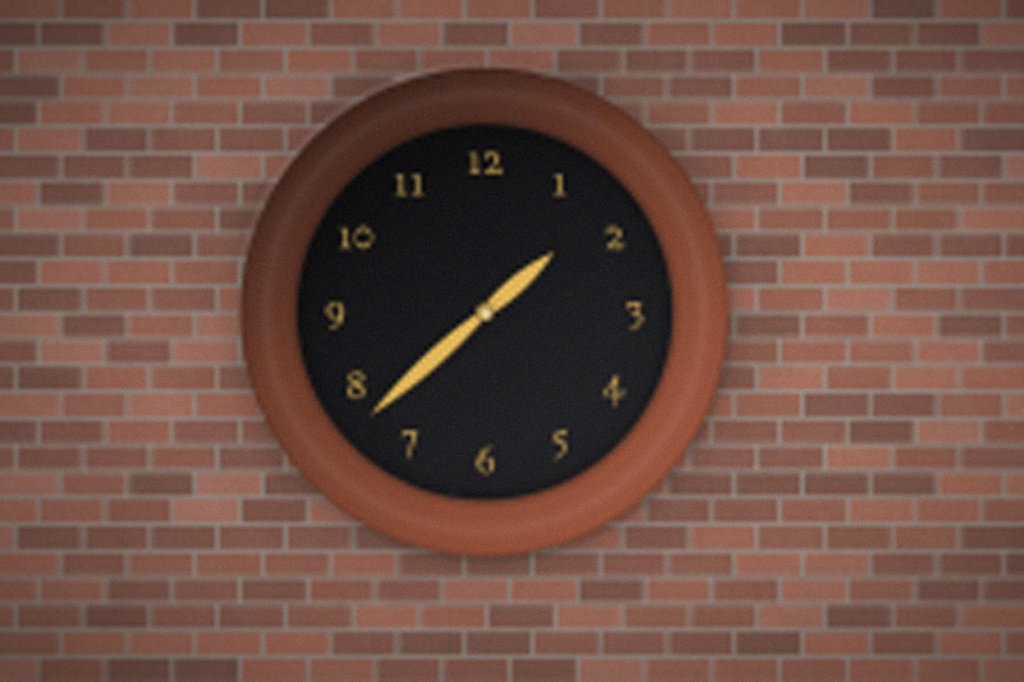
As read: h=1 m=38
